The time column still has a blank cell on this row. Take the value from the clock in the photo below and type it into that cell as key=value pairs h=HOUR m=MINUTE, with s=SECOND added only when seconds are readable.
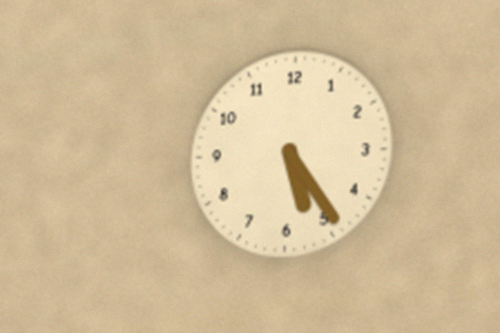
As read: h=5 m=24
